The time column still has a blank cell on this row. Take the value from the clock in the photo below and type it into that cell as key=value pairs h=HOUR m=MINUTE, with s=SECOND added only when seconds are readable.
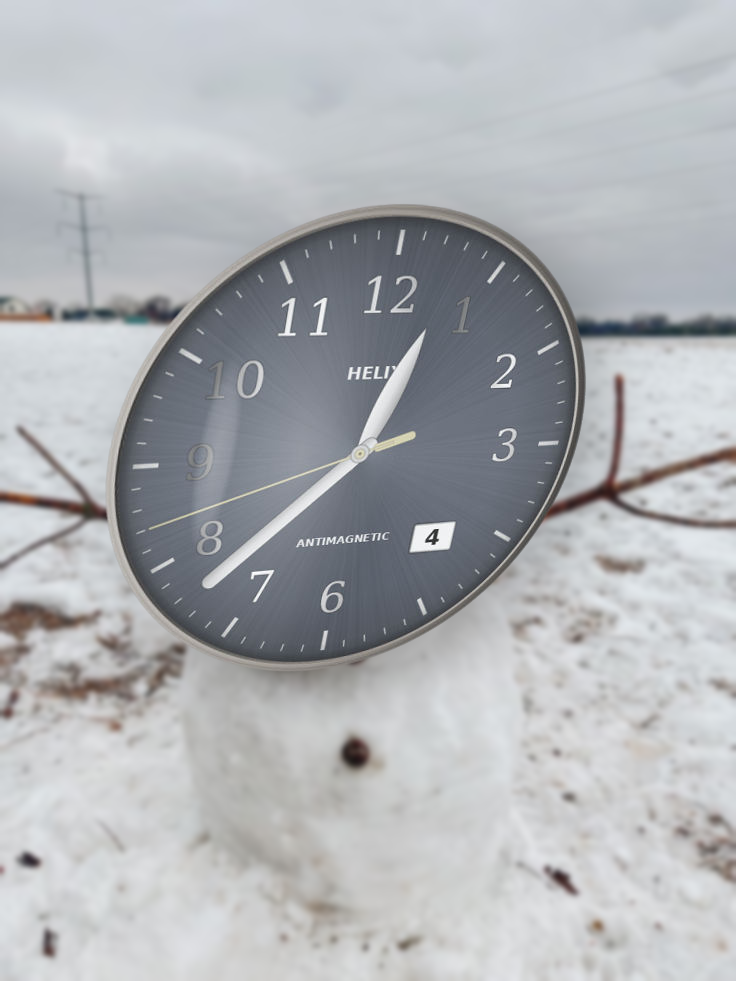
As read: h=12 m=37 s=42
